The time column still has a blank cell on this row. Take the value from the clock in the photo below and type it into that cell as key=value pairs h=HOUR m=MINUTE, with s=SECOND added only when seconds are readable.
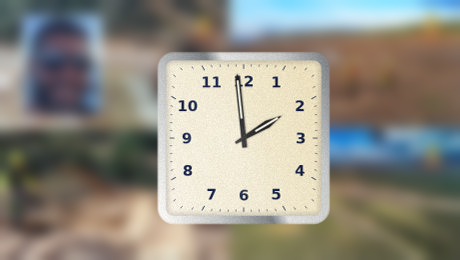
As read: h=1 m=59
